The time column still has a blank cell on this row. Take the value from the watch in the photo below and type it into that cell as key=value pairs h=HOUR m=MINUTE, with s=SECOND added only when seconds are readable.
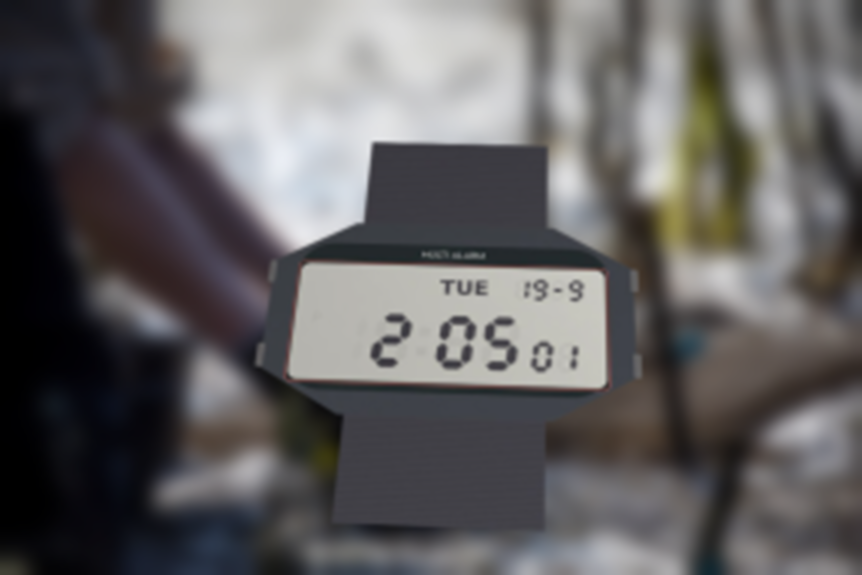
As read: h=2 m=5 s=1
